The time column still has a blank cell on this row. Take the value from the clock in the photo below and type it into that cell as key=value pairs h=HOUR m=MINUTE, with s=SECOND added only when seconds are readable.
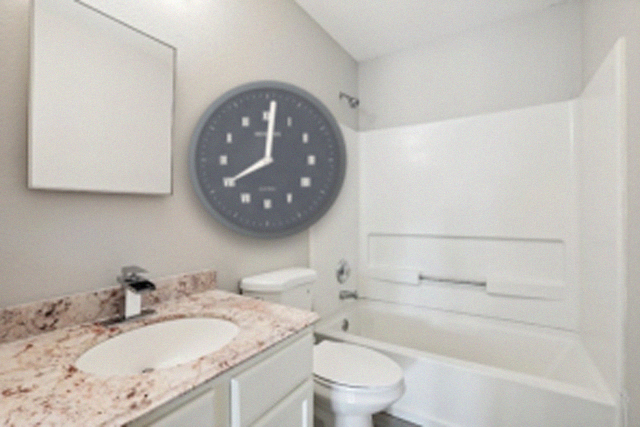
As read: h=8 m=1
